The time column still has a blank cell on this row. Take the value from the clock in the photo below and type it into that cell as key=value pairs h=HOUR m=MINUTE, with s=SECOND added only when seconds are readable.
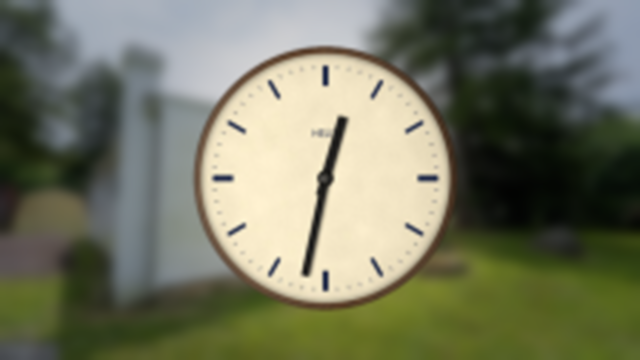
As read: h=12 m=32
